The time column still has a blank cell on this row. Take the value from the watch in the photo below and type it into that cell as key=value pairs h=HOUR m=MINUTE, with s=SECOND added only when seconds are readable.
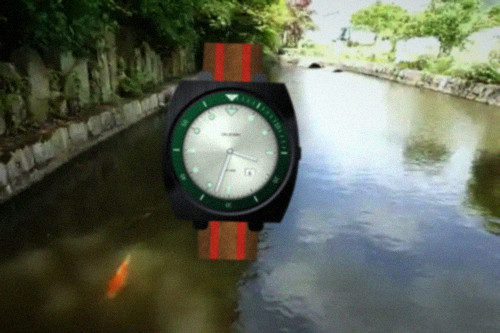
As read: h=3 m=33
